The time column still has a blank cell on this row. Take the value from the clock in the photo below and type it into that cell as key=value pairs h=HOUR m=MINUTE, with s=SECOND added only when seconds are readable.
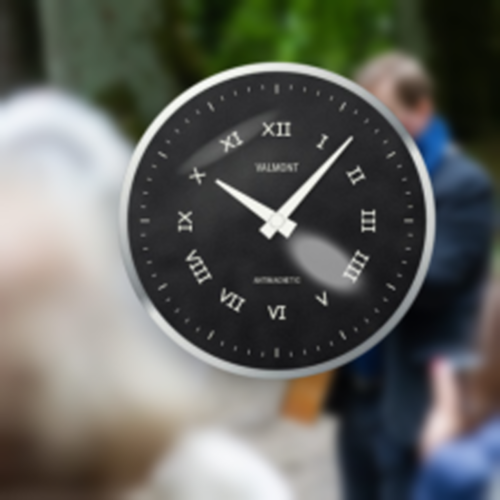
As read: h=10 m=7
